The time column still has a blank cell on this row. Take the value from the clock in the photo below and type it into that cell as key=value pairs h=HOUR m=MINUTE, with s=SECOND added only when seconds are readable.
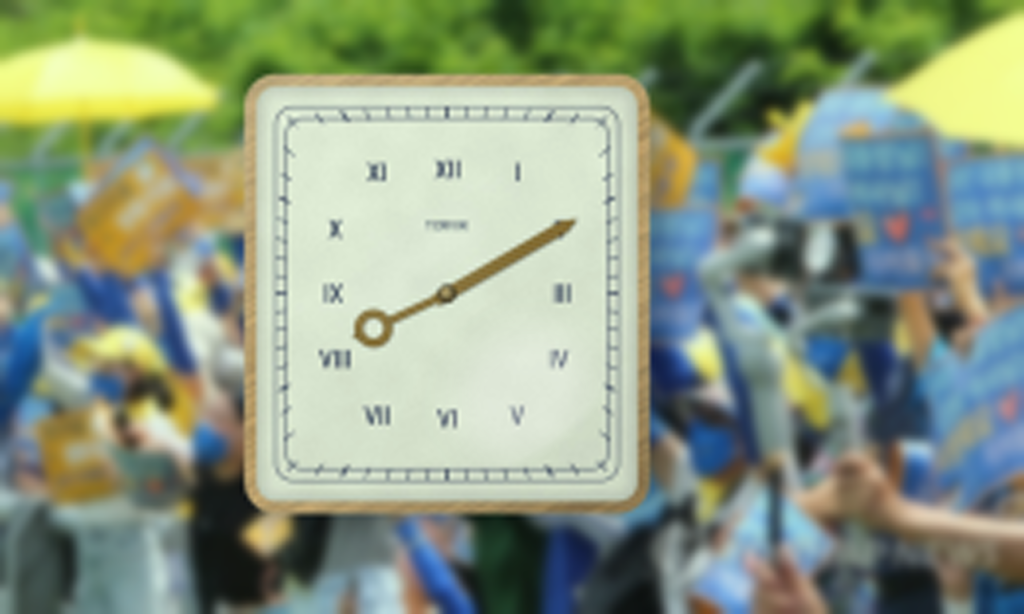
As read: h=8 m=10
